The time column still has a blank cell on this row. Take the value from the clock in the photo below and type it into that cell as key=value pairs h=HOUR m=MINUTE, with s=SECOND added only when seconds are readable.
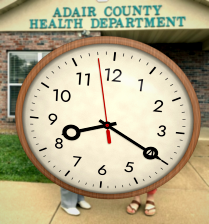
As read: h=8 m=19 s=58
